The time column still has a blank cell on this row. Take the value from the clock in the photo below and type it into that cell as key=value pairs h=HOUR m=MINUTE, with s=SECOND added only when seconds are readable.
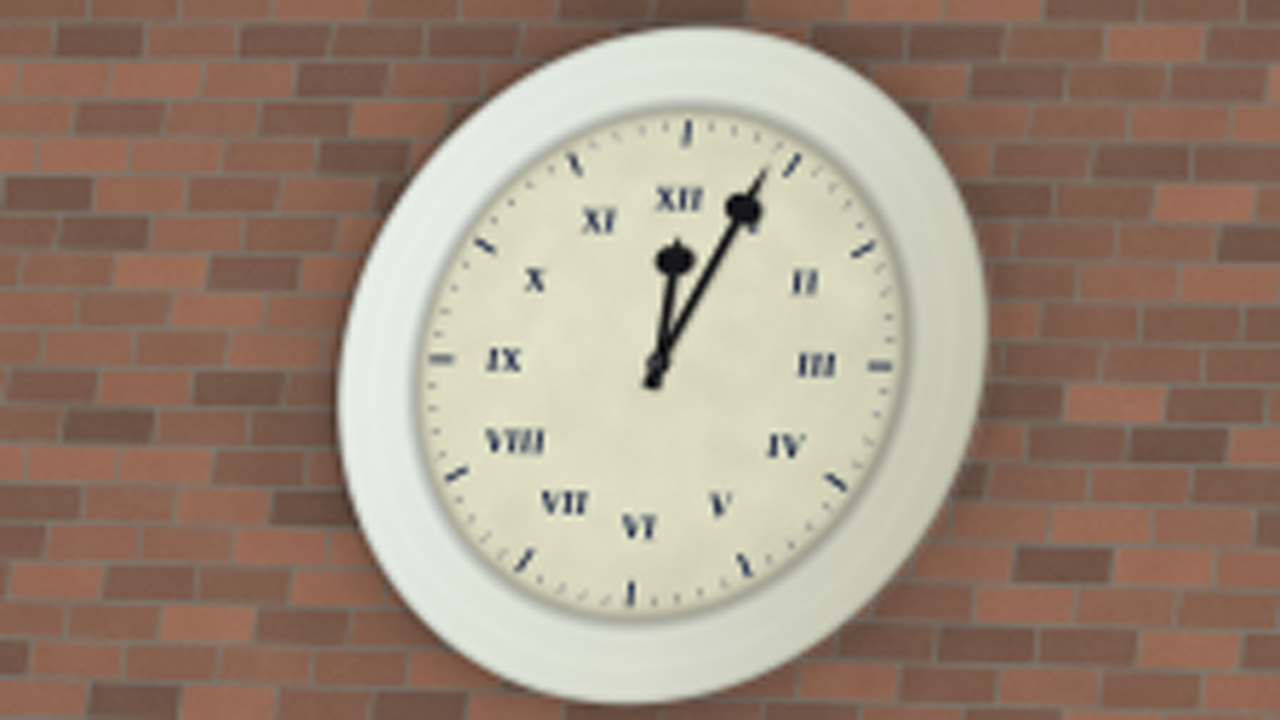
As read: h=12 m=4
